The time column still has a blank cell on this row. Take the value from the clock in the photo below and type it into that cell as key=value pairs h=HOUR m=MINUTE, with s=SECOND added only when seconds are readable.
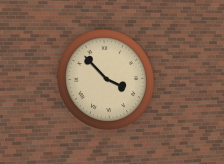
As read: h=3 m=53
